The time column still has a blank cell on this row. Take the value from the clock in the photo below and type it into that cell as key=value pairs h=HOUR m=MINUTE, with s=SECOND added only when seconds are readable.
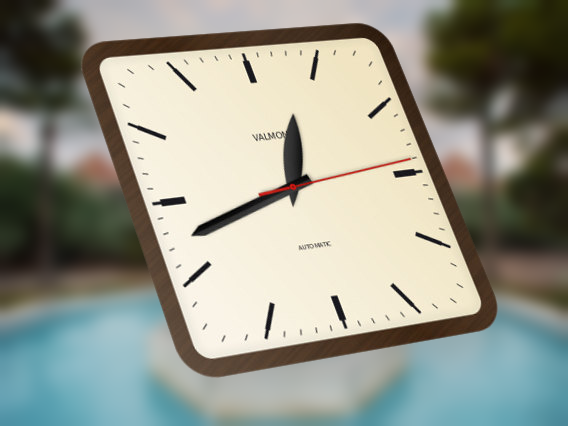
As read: h=12 m=42 s=14
